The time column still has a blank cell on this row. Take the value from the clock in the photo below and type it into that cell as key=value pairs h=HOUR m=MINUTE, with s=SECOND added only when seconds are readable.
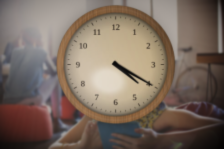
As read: h=4 m=20
